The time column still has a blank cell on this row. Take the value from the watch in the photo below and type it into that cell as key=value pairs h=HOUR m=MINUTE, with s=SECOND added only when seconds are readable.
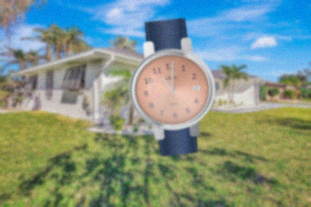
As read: h=11 m=1
